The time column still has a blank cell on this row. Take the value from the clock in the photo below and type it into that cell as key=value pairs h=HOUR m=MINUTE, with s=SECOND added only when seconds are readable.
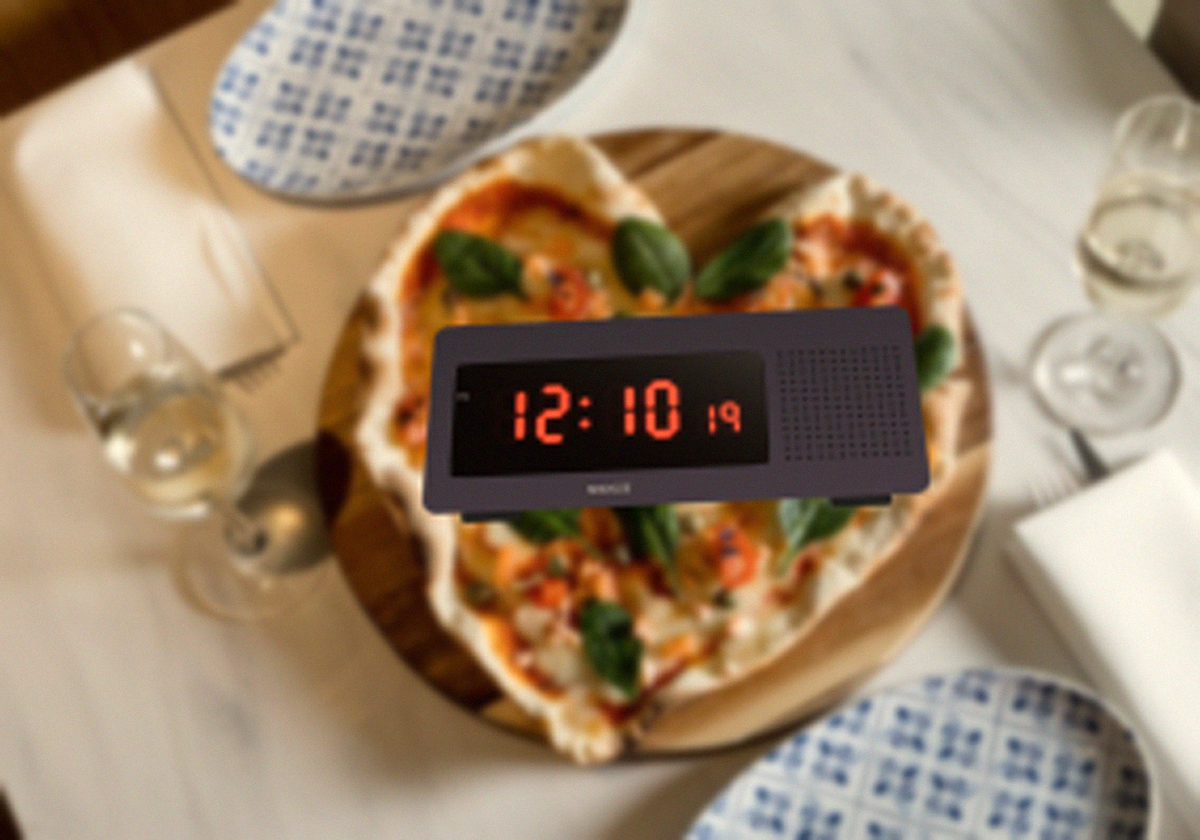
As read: h=12 m=10 s=19
